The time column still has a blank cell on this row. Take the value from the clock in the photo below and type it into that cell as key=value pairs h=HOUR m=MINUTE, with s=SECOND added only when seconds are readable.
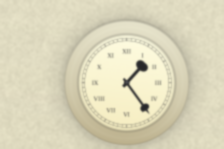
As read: h=1 m=24
